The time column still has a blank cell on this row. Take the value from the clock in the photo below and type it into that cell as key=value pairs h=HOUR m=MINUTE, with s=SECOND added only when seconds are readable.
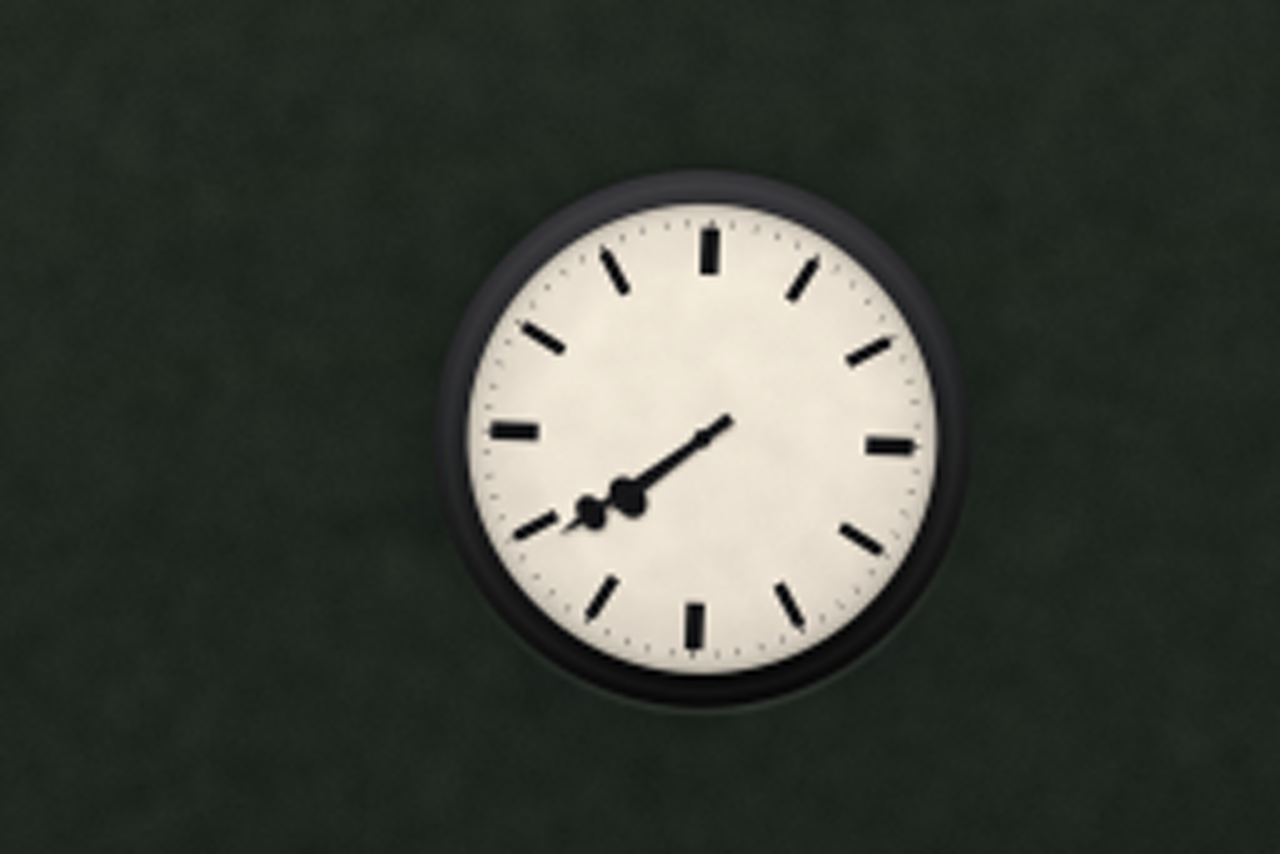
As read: h=7 m=39
